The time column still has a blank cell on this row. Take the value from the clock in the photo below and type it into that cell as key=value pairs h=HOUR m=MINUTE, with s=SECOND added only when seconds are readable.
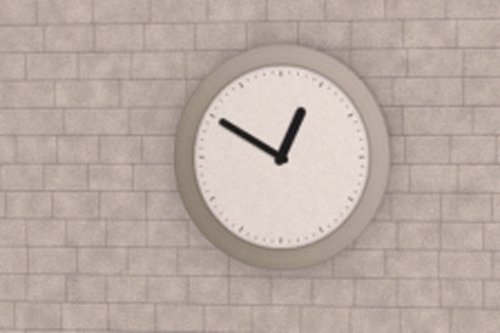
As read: h=12 m=50
